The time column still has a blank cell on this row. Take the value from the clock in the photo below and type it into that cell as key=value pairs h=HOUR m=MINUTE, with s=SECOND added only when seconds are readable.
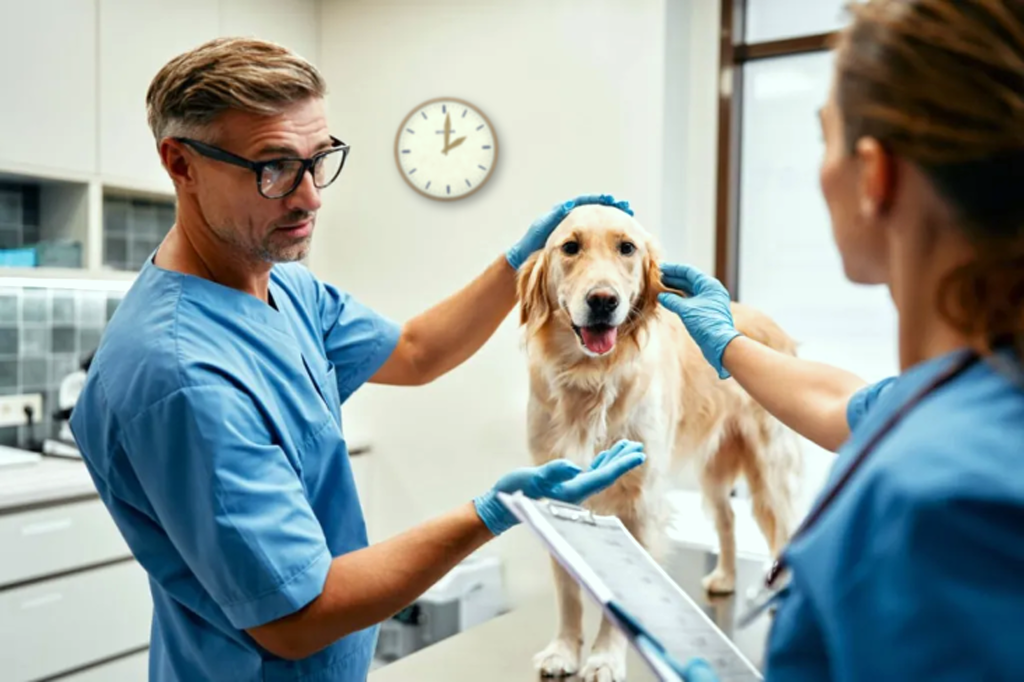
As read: h=2 m=1
